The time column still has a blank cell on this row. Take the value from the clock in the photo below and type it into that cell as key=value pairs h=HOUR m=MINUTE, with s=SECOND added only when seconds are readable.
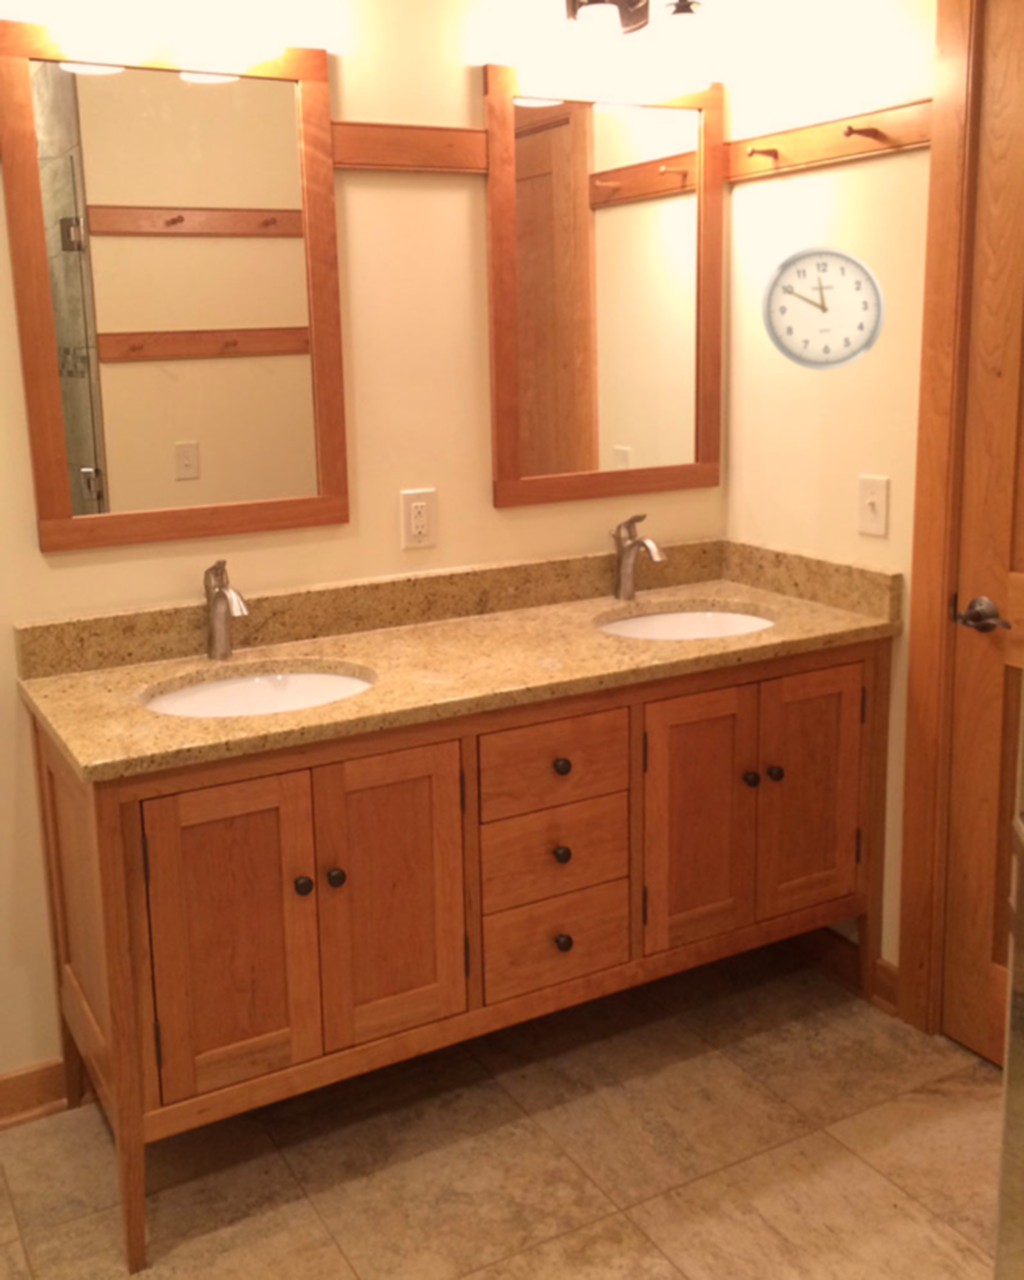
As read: h=11 m=50
